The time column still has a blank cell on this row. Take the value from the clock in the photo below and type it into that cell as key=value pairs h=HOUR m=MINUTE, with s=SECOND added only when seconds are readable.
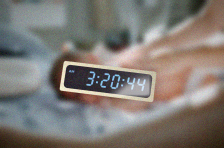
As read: h=3 m=20 s=44
